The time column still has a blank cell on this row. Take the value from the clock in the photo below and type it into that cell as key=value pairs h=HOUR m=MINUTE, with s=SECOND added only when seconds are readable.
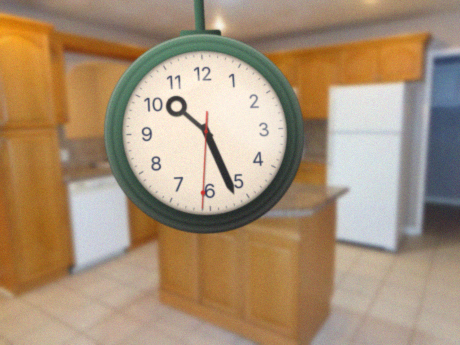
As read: h=10 m=26 s=31
